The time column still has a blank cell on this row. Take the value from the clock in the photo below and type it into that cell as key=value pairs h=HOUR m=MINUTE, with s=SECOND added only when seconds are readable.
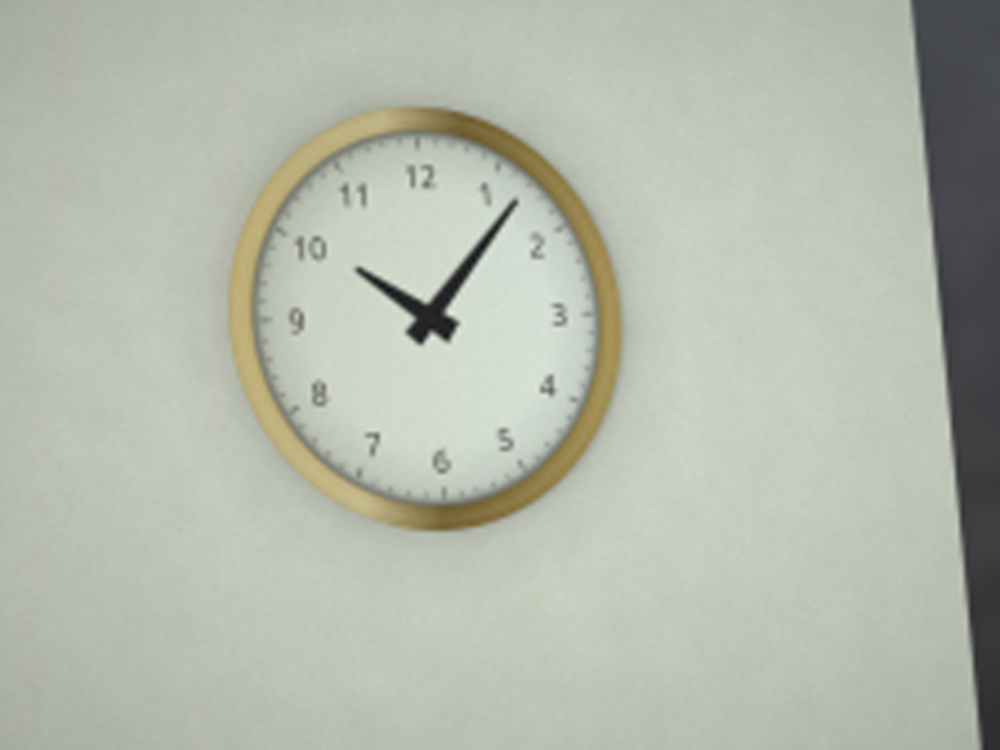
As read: h=10 m=7
